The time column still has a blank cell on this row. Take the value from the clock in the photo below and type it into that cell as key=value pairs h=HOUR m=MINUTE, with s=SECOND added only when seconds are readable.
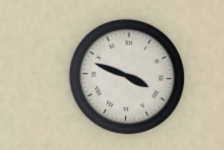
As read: h=3 m=48
